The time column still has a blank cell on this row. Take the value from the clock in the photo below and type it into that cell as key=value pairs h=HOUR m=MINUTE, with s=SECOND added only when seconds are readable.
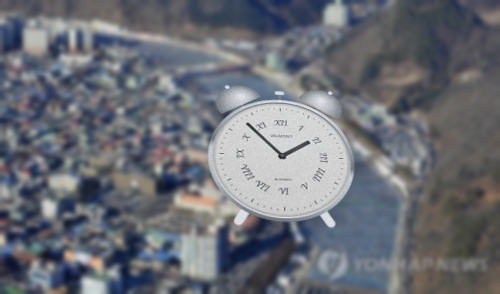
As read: h=1 m=53
